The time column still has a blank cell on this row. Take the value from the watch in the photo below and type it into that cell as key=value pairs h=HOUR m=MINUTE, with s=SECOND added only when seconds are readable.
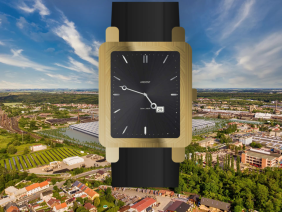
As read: h=4 m=48
